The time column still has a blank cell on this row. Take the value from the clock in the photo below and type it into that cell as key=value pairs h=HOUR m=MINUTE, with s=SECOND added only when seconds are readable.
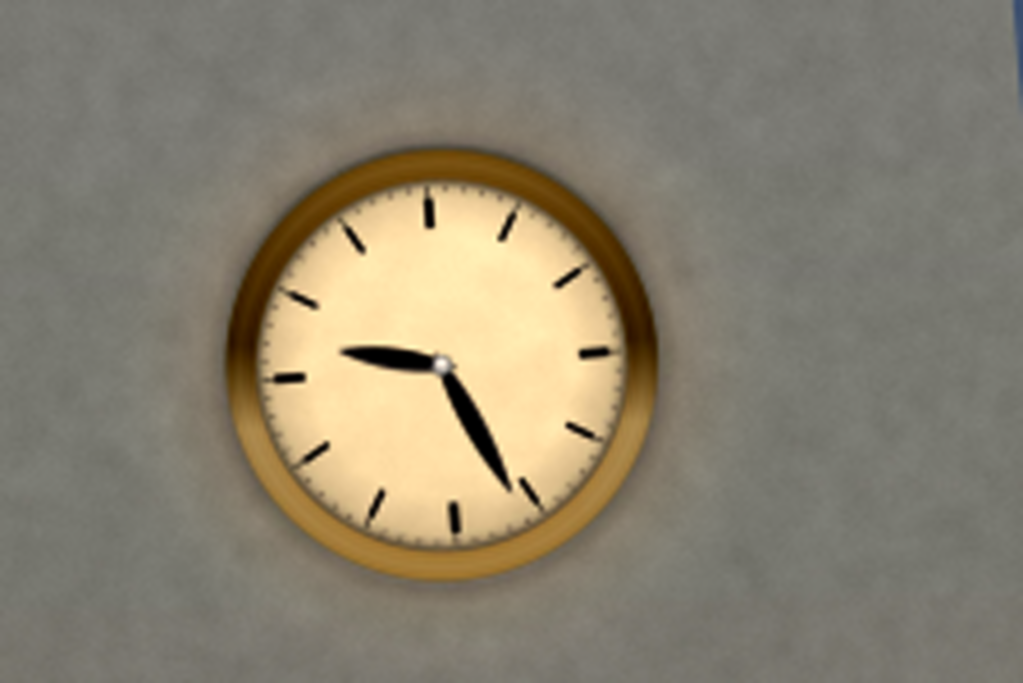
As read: h=9 m=26
